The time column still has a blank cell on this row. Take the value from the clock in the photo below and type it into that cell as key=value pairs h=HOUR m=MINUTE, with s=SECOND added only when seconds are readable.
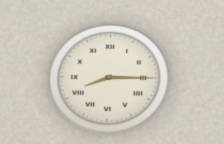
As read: h=8 m=15
